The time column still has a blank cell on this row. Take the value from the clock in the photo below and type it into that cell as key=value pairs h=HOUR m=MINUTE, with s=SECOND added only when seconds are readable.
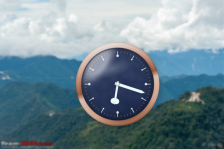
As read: h=6 m=18
